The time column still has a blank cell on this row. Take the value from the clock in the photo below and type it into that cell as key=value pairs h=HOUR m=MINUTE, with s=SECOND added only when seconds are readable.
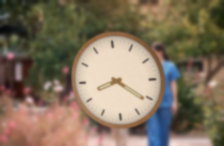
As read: h=8 m=21
